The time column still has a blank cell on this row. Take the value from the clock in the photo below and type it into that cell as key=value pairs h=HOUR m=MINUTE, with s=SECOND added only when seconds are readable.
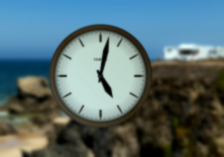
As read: h=5 m=2
